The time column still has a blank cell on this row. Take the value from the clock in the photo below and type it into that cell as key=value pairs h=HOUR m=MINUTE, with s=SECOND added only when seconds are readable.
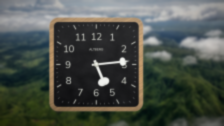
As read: h=5 m=14
